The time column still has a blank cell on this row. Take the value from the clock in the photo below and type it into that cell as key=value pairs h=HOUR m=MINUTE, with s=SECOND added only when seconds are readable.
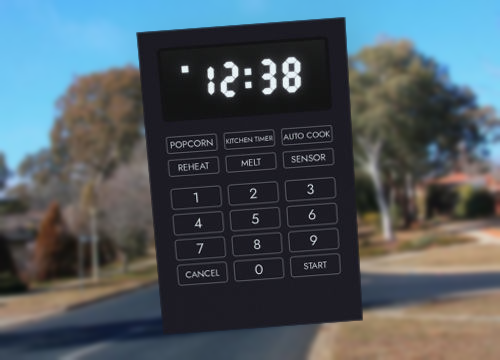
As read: h=12 m=38
